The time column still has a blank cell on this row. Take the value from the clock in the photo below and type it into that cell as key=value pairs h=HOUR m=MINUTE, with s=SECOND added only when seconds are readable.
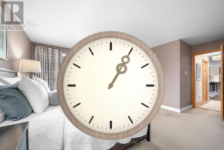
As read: h=1 m=5
